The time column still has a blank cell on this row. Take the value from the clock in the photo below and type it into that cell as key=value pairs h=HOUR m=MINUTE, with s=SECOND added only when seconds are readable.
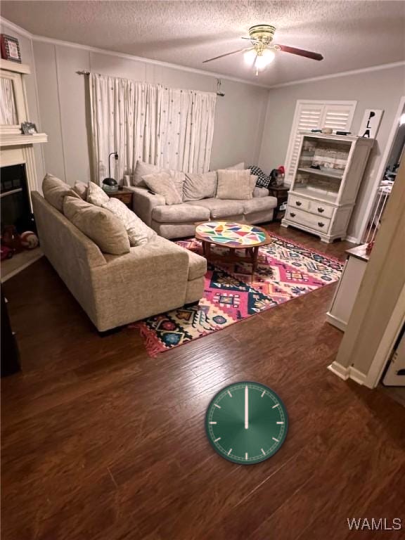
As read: h=12 m=0
